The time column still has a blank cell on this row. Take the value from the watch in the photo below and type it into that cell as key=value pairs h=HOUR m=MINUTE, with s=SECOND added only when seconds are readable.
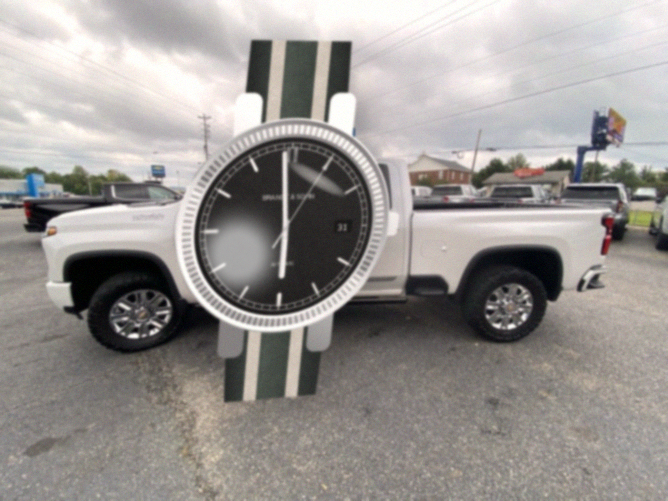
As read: h=5 m=59 s=5
